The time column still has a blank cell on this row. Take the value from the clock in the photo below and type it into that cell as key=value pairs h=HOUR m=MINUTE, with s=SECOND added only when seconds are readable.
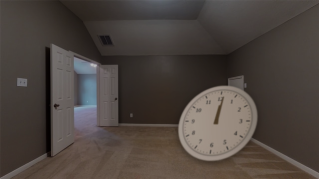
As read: h=12 m=1
